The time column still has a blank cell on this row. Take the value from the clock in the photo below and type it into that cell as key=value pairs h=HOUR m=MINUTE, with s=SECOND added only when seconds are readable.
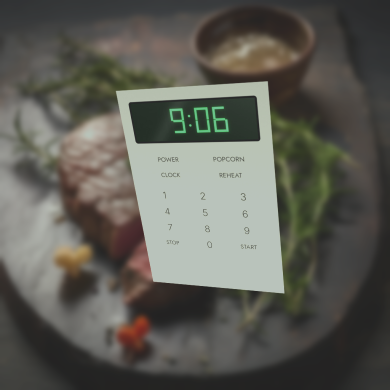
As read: h=9 m=6
